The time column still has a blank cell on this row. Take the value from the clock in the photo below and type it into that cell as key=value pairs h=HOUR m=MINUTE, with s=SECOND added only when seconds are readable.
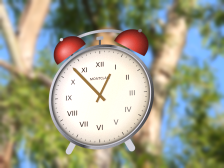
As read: h=12 m=53
